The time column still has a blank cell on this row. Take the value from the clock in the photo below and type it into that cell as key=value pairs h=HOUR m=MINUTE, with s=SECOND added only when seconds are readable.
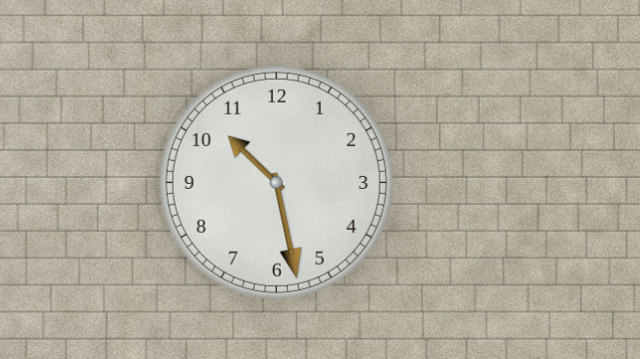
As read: h=10 m=28
